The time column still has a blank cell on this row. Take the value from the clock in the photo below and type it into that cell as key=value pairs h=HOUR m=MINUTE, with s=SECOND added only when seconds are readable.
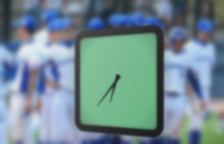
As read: h=6 m=37
